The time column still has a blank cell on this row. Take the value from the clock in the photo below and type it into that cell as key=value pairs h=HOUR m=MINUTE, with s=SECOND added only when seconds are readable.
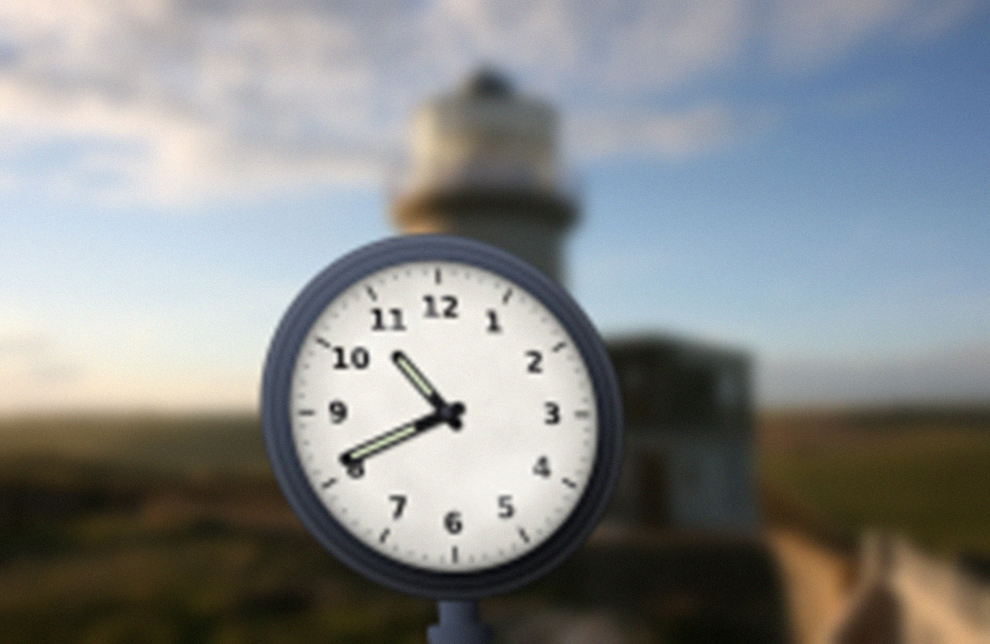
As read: h=10 m=41
